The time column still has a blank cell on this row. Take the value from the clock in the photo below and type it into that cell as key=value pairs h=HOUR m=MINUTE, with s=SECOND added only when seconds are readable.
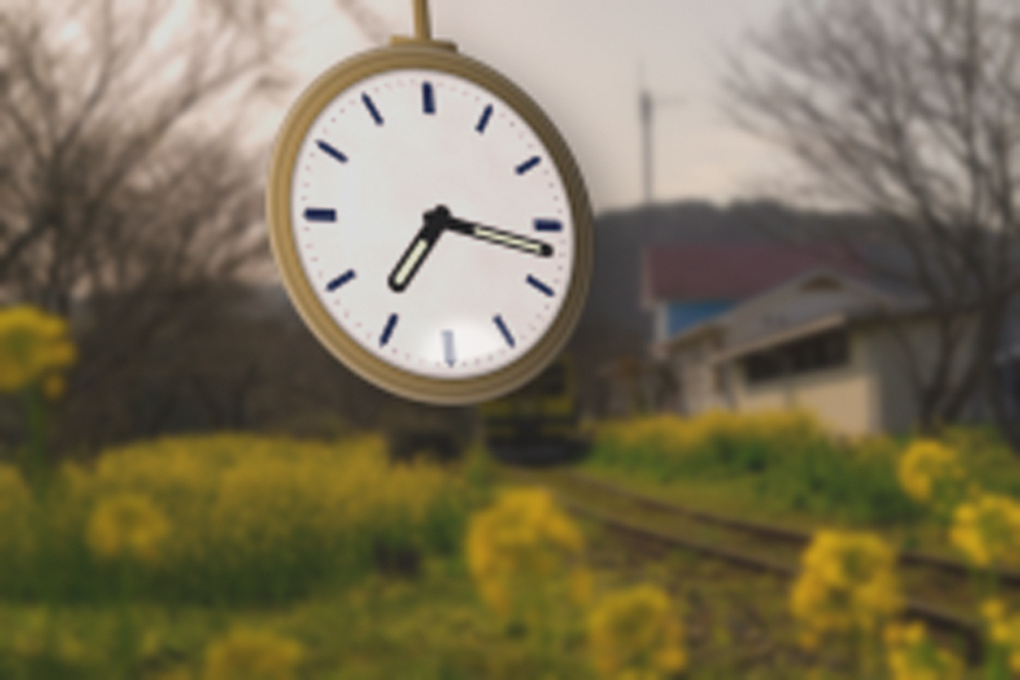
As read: h=7 m=17
